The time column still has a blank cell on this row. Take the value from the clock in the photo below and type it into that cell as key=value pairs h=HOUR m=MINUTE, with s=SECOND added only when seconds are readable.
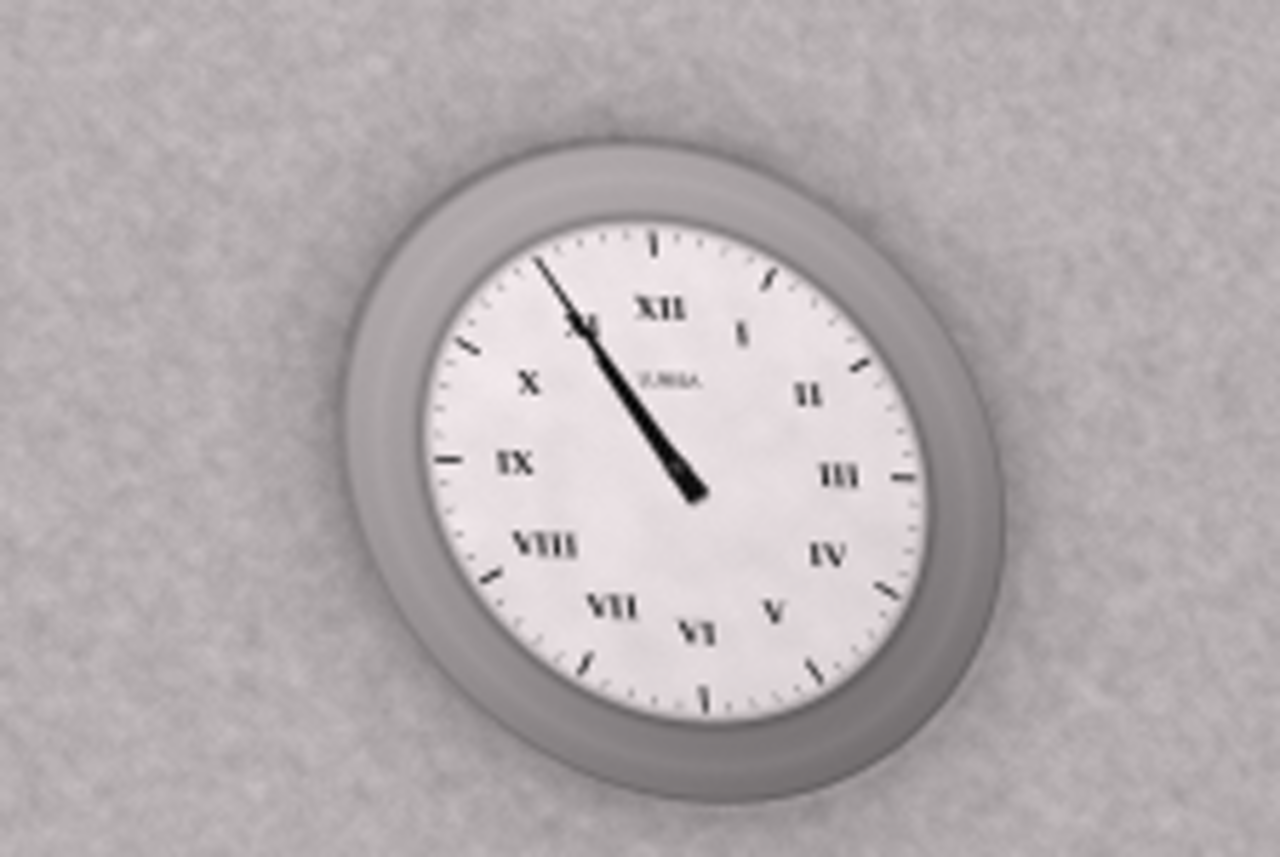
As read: h=10 m=55
